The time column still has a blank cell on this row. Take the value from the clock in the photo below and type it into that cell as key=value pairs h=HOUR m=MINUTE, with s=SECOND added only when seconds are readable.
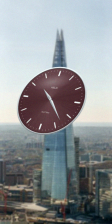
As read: h=10 m=23
